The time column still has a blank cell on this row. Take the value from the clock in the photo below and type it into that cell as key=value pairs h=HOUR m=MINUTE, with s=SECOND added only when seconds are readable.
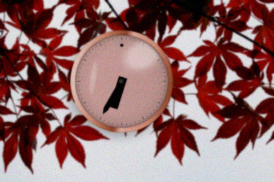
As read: h=6 m=35
